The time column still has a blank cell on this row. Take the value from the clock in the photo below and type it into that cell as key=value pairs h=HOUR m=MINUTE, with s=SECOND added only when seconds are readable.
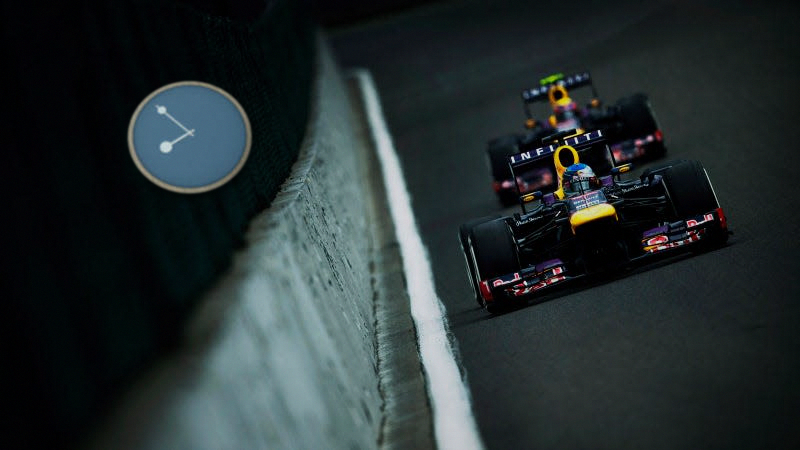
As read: h=7 m=52
